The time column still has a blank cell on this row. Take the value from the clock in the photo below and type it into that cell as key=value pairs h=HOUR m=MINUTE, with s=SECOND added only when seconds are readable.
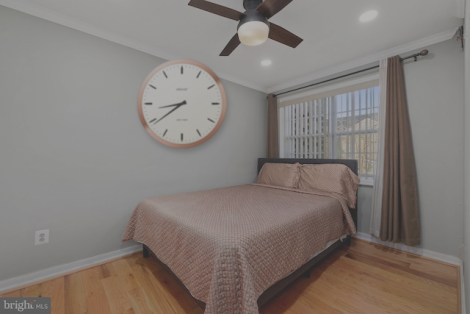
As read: h=8 m=39
